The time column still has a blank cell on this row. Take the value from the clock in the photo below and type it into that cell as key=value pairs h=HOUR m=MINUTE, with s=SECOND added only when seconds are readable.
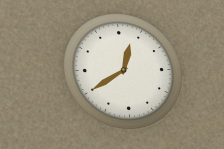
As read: h=12 m=40
